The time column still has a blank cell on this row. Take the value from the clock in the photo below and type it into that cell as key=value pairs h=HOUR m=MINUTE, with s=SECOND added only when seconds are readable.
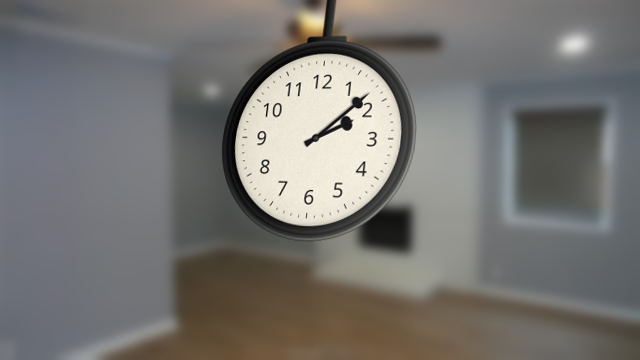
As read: h=2 m=8
